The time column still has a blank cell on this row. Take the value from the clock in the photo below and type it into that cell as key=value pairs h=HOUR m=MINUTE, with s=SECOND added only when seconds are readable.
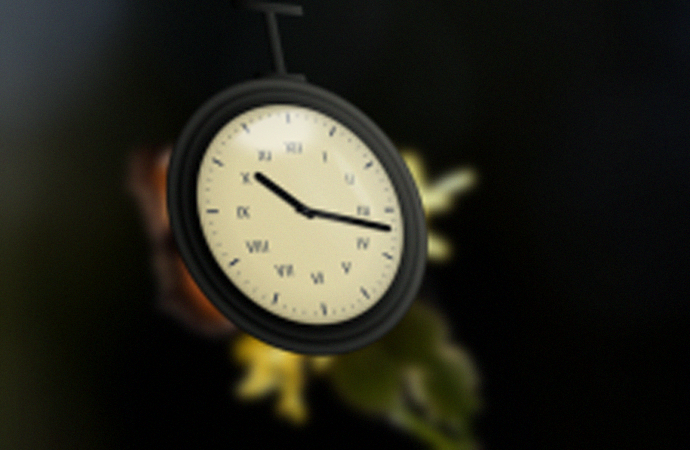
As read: h=10 m=17
